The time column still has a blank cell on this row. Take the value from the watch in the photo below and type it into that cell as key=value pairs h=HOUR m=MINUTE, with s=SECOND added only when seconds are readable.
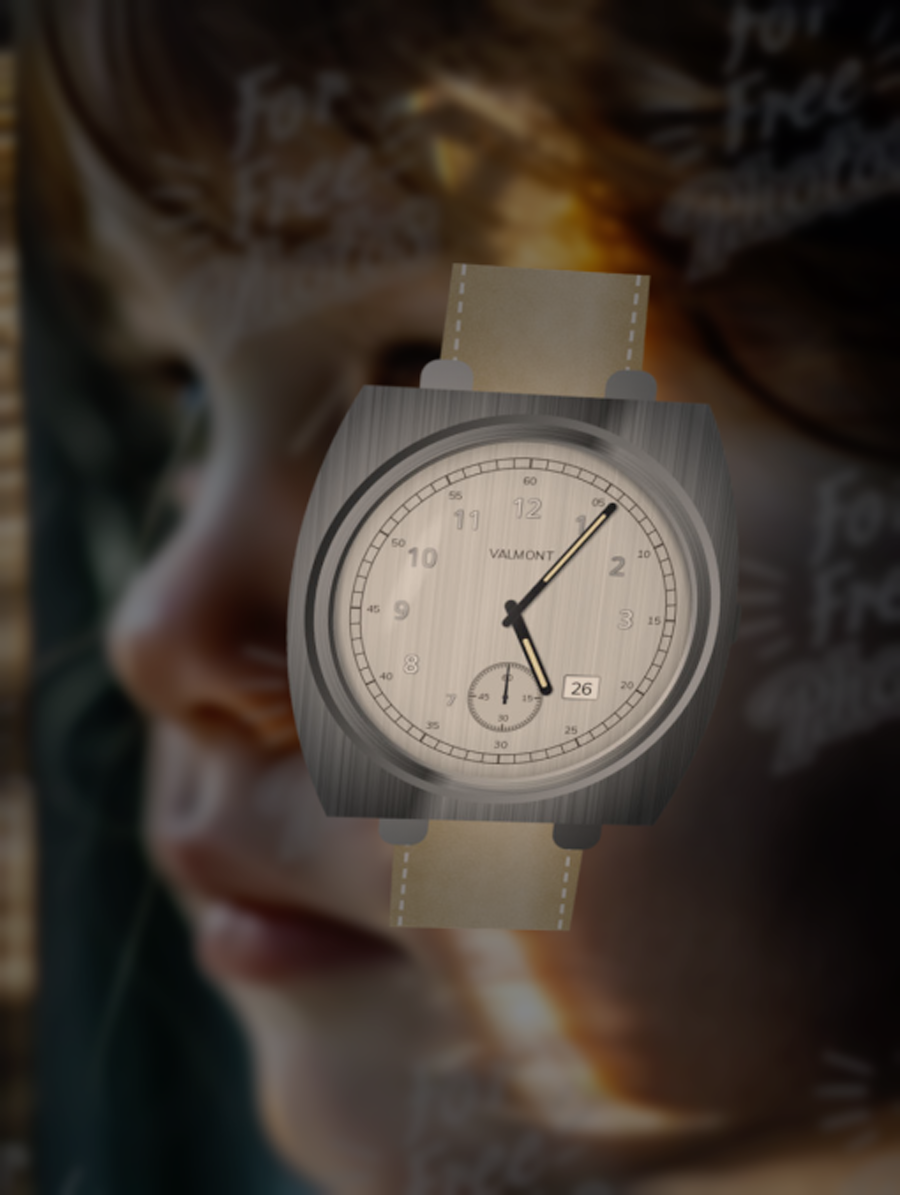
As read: h=5 m=6
